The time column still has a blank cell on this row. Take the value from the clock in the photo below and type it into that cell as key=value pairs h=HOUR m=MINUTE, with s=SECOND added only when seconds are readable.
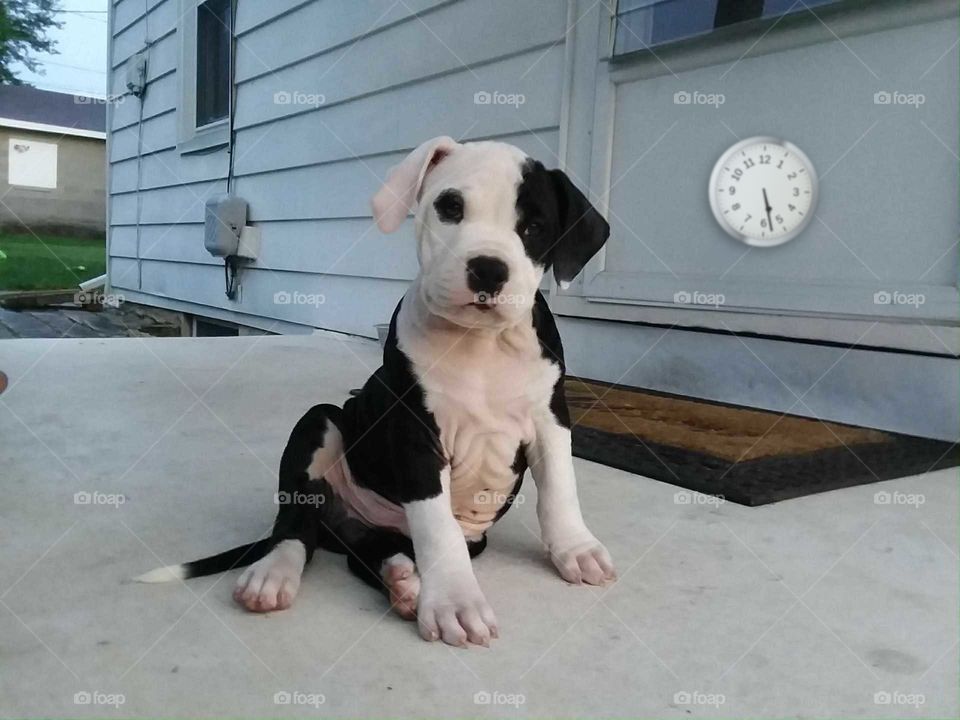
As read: h=5 m=28
